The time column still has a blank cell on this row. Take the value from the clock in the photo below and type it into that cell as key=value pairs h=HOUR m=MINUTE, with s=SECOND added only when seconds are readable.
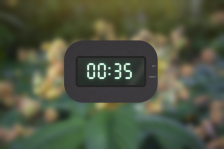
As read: h=0 m=35
